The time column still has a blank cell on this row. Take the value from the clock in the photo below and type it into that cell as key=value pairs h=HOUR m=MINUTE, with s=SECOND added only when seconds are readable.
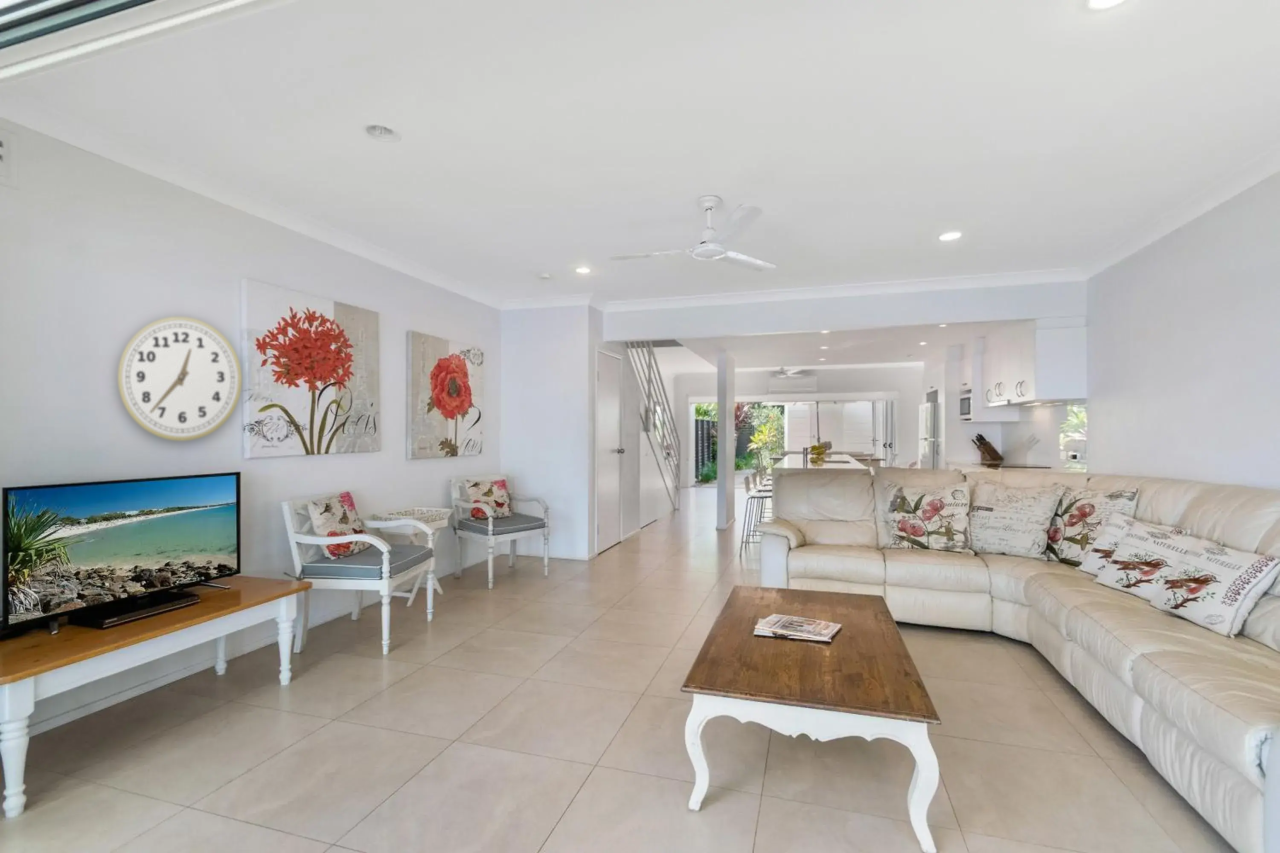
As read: h=12 m=37
